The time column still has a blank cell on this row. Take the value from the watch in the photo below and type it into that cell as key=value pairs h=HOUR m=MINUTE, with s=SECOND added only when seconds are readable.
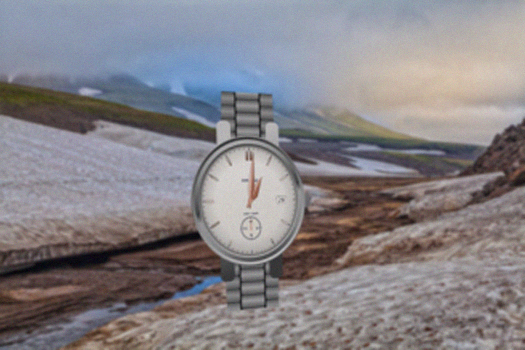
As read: h=1 m=1
